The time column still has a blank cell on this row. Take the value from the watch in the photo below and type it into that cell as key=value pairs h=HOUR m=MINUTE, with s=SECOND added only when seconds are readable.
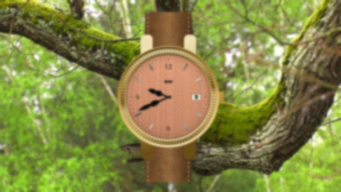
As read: h=9 m=41
